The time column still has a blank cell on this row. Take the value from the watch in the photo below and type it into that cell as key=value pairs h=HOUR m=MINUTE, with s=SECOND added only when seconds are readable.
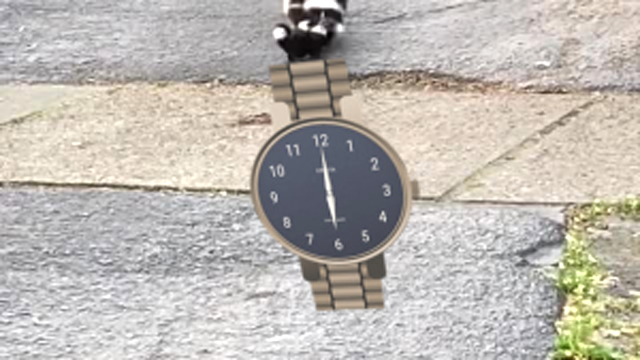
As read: h=6 m=0
